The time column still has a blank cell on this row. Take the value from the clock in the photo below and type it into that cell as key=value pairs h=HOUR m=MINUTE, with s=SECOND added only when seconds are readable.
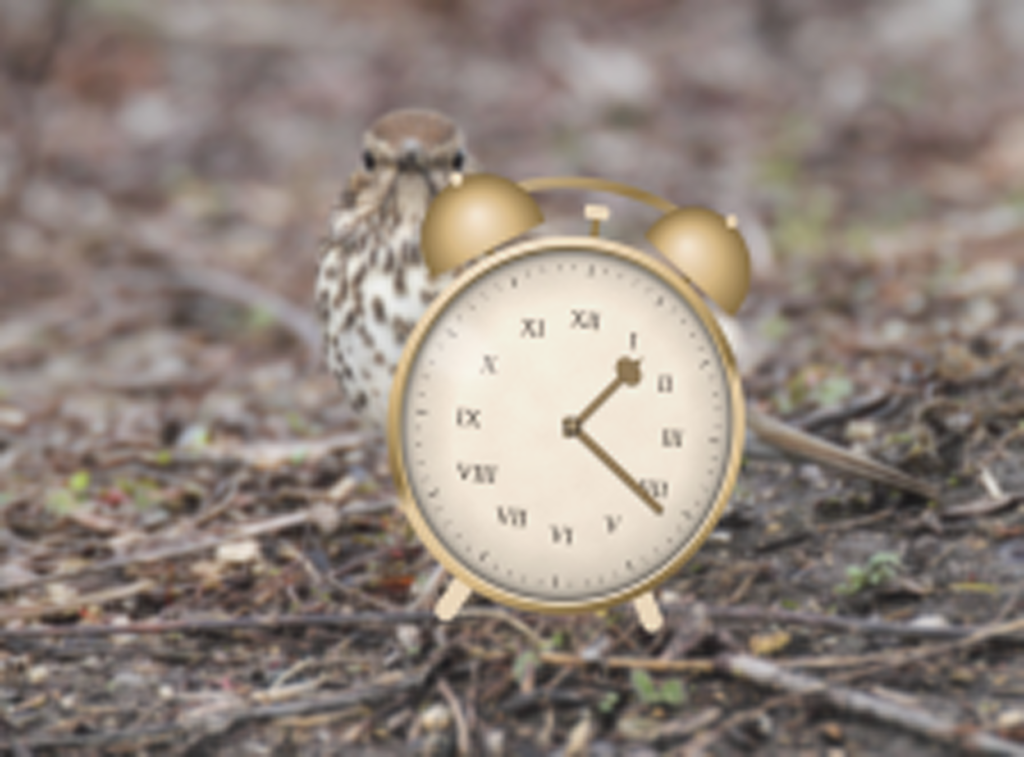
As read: h=1 m=21
